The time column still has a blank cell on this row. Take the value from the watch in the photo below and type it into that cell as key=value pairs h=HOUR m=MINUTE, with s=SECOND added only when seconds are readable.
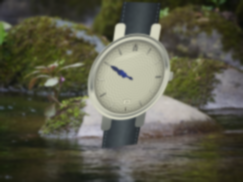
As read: h=9 m=50
